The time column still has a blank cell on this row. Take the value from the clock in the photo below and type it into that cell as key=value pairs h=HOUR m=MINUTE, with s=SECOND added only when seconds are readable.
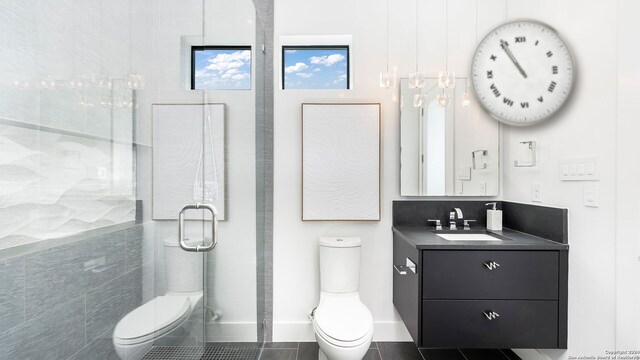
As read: h=10 m=55
